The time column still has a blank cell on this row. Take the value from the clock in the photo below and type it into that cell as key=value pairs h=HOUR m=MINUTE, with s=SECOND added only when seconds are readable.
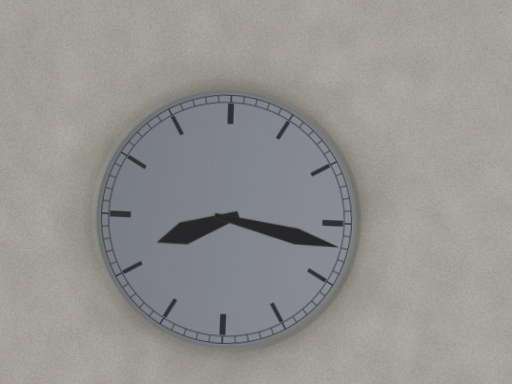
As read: h=8 m=17
